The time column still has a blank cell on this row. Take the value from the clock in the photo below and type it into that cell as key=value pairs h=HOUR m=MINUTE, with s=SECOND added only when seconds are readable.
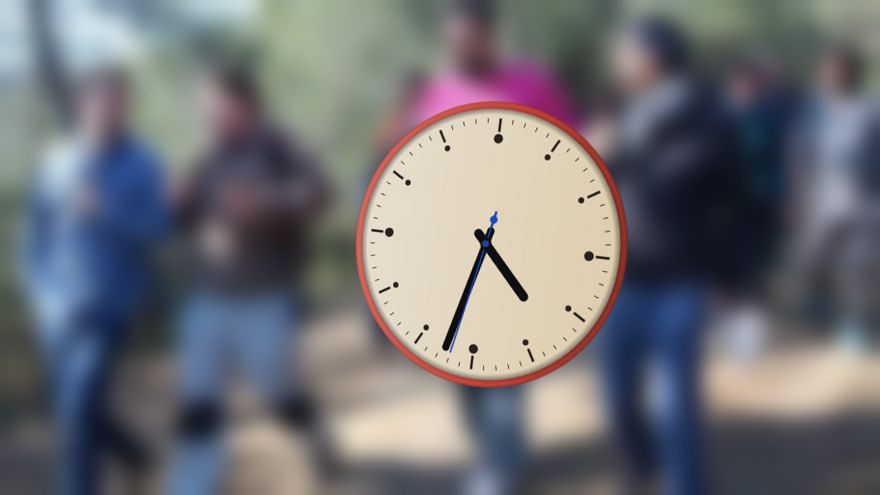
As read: h=4 m=32 s=32
